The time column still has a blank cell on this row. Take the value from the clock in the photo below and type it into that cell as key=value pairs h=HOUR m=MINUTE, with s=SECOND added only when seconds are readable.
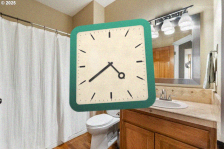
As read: h=4 m=39
